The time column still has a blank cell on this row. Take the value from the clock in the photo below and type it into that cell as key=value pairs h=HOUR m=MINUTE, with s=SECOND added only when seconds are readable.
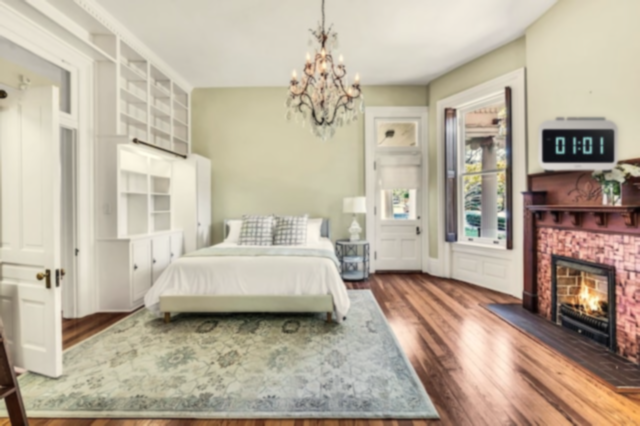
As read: h=1 m=1
